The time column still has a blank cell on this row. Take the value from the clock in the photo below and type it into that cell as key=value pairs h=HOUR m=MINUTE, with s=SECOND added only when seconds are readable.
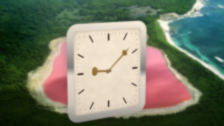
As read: h=9 m=8
